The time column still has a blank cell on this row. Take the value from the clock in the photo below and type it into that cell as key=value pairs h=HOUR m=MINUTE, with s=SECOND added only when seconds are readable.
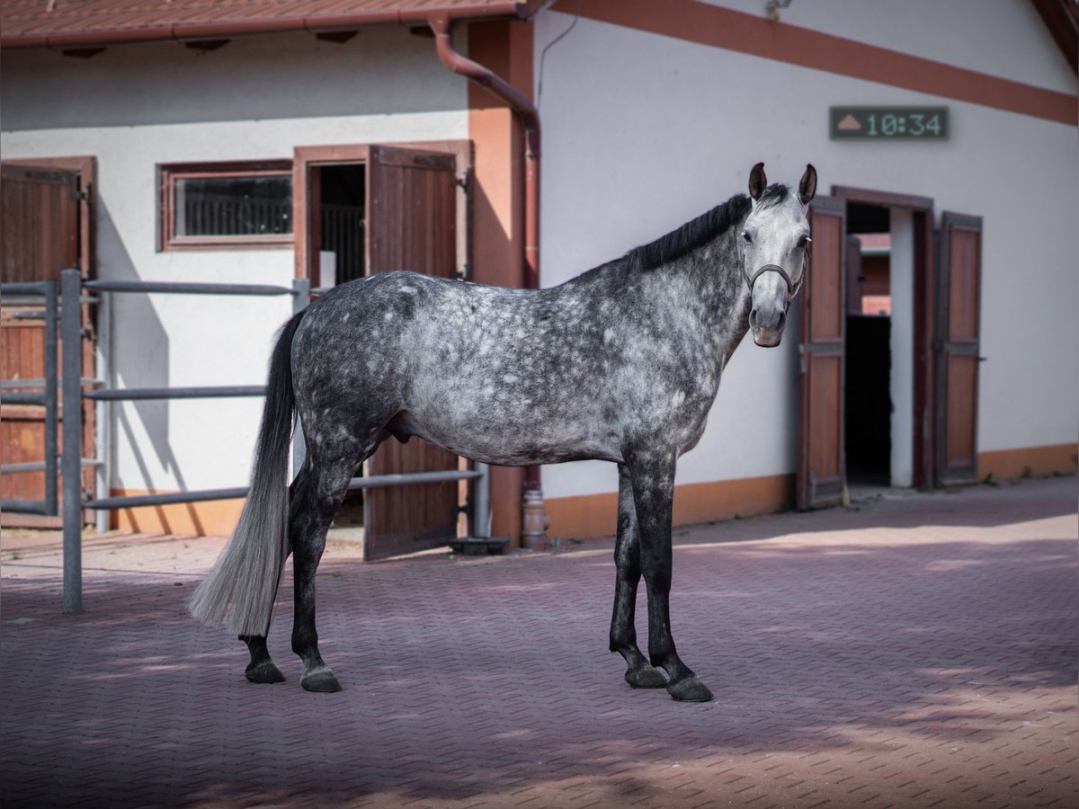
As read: h=10 m=34
